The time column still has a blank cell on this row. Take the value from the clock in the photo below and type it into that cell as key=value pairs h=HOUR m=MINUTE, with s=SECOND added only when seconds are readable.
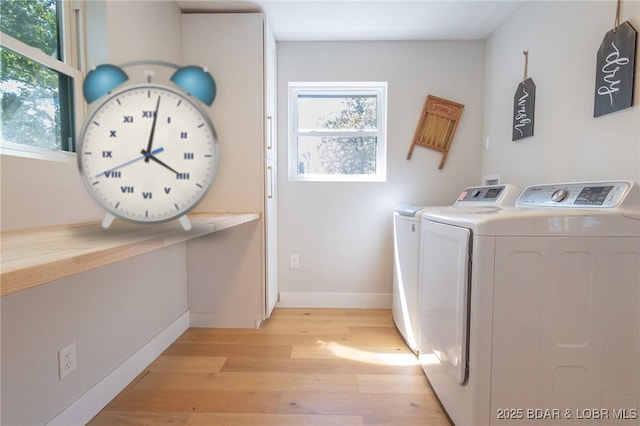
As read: h=4 m=1 s=41
